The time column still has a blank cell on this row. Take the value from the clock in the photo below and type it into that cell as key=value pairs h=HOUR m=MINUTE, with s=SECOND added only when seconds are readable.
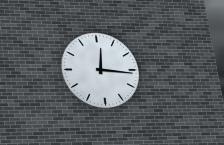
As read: h=12 m=16
